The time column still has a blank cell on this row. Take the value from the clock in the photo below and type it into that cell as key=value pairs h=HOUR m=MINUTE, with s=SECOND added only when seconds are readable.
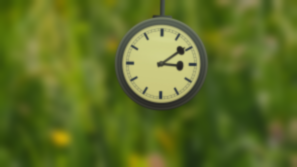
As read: h=3 m=9
